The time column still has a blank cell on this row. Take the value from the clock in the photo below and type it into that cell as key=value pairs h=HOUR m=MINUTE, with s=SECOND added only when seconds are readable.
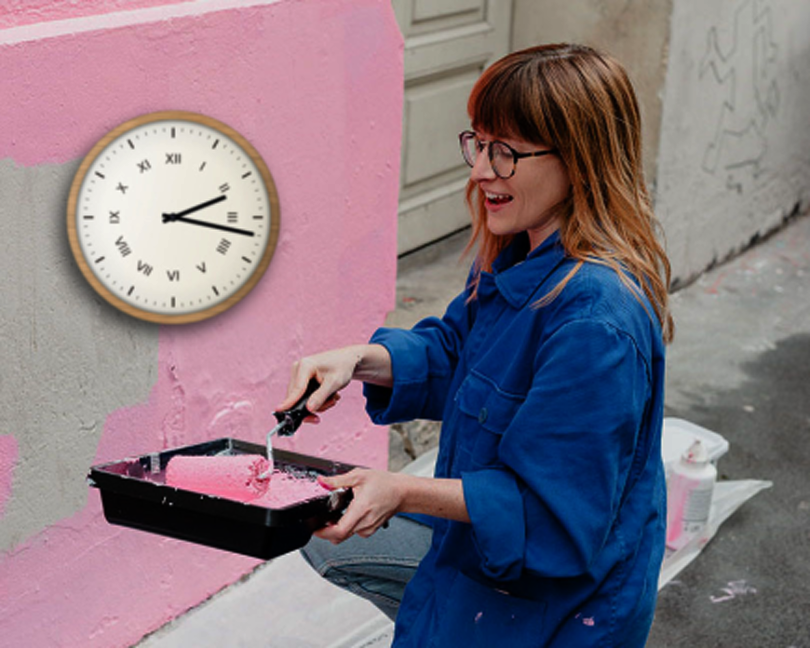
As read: h=2 m=17
